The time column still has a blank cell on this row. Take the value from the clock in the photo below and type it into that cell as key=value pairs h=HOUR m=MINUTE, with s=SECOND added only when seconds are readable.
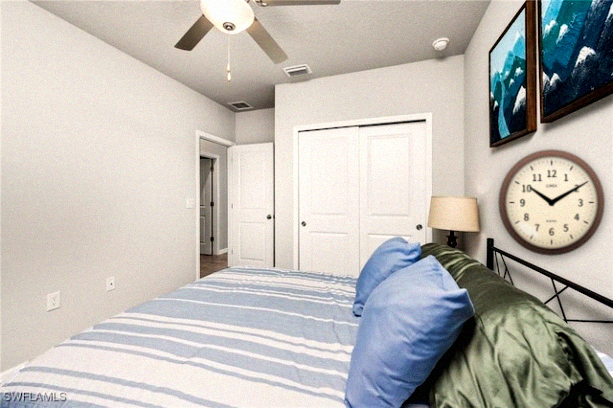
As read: h=10 m=10
